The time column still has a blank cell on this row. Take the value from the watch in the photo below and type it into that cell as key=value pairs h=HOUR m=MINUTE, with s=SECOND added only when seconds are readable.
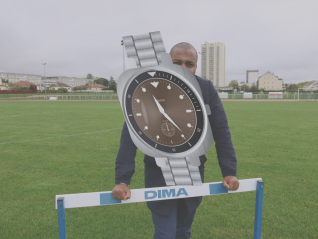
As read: h=11 m=24
